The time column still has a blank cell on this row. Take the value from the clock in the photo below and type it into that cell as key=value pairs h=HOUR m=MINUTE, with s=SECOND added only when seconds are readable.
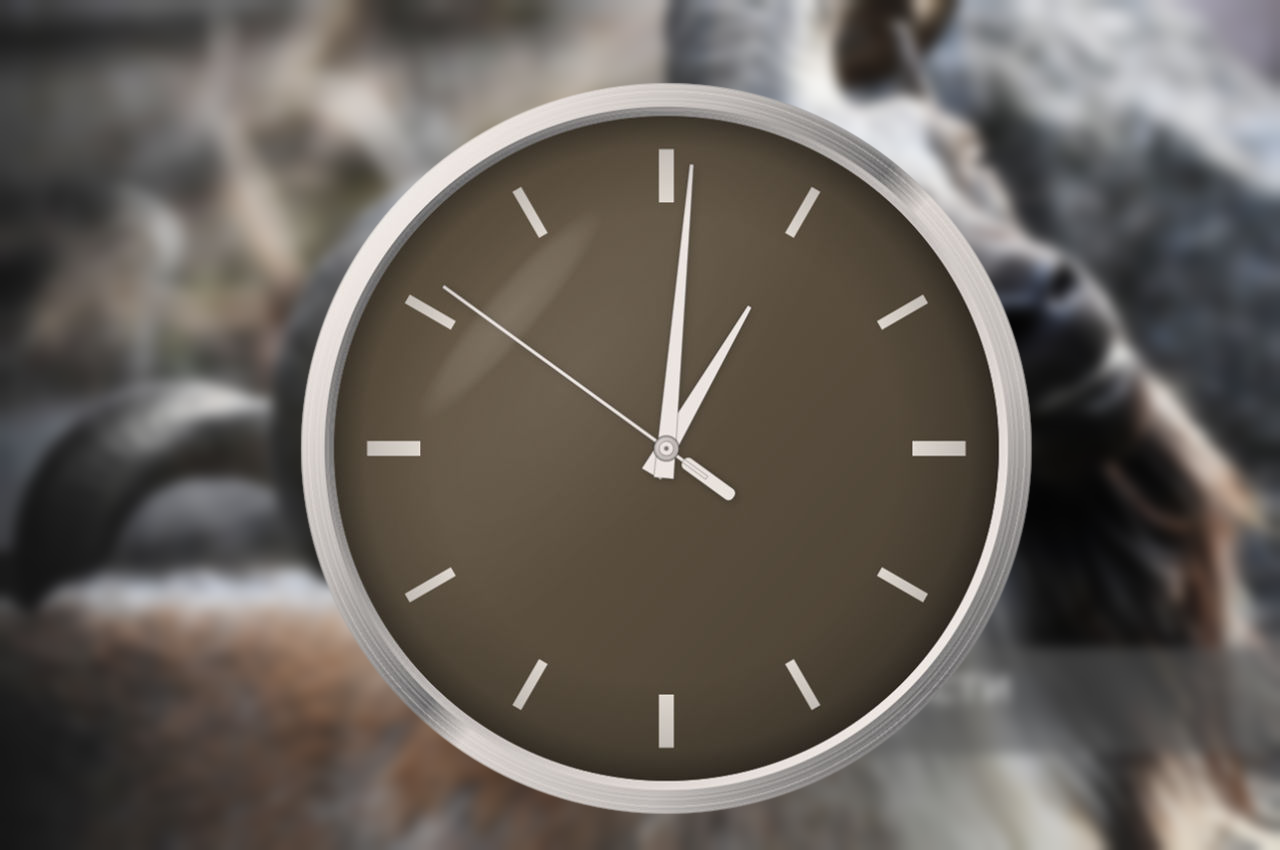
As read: h=1 m=0 s=51
